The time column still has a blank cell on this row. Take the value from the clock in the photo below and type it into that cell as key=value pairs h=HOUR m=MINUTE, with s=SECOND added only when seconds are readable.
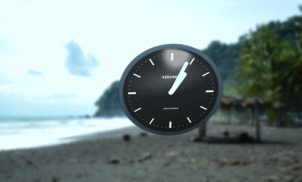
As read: h=1 m=4
